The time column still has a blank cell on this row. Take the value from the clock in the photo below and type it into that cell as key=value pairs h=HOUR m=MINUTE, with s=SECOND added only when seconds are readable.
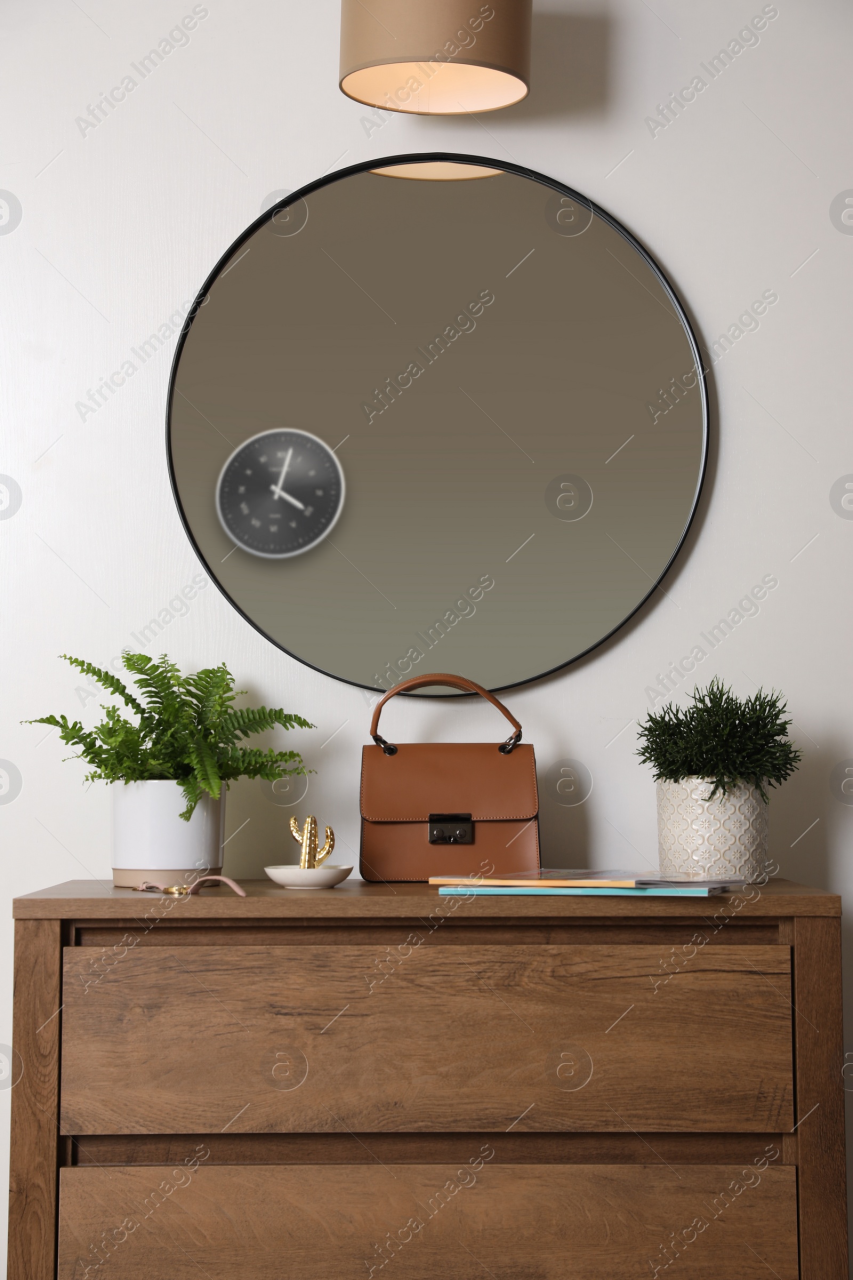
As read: h=4 m=2
